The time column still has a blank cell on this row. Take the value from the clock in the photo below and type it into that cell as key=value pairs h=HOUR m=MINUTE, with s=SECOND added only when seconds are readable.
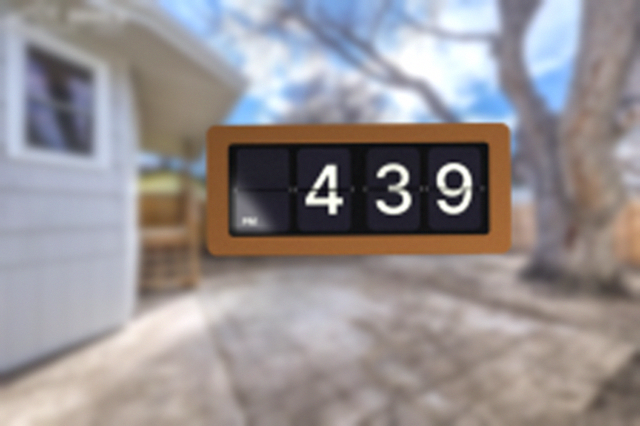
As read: h=4 m=39
